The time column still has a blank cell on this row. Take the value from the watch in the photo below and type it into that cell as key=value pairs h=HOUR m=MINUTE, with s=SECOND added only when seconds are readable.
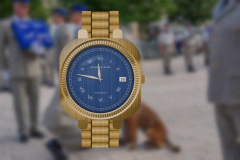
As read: h=11 m=47
